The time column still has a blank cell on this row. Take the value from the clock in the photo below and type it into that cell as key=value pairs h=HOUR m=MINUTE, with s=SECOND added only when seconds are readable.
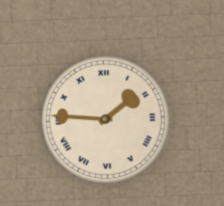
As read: h=1 m=46
